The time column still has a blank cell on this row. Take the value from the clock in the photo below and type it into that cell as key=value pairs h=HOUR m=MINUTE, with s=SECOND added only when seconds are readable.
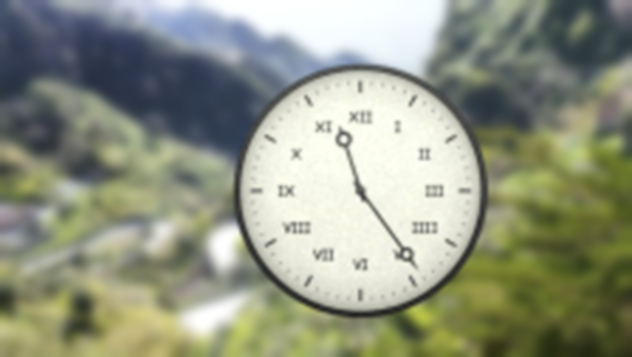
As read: h=11 m=24
